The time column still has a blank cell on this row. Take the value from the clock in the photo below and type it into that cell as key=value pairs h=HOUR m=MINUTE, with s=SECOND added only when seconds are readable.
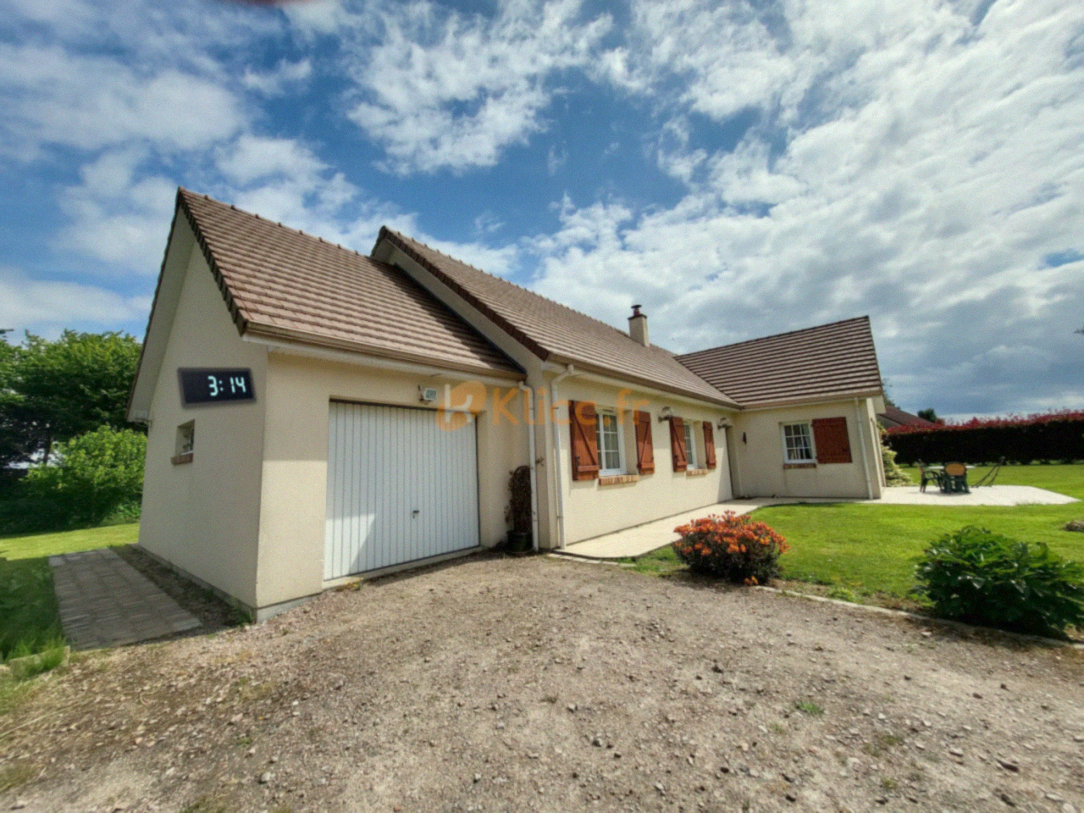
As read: h=3 m=14
